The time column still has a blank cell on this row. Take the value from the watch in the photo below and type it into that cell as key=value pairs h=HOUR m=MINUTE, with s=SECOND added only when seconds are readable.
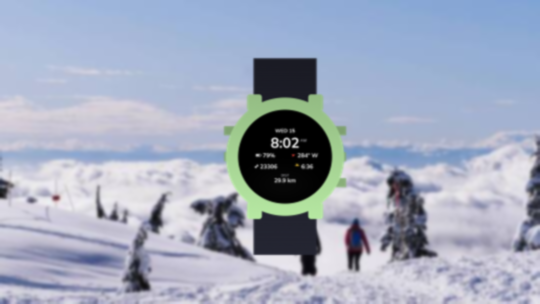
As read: h=8 m=2
